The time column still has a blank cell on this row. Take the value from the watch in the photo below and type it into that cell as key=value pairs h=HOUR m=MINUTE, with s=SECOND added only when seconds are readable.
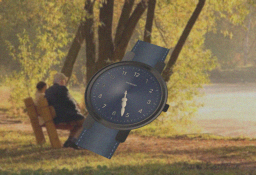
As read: h=5 m=27
